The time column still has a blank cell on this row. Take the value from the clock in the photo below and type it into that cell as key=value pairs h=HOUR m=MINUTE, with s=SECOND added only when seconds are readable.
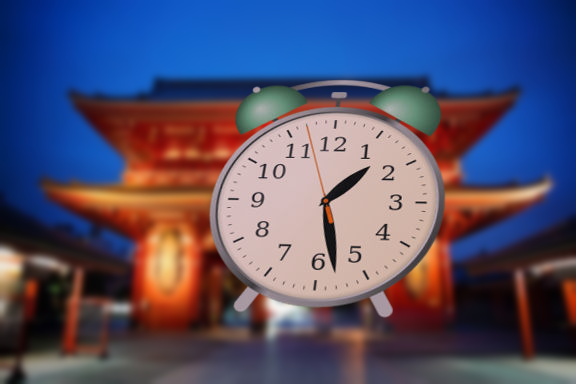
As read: h=1 m=27 s=57
